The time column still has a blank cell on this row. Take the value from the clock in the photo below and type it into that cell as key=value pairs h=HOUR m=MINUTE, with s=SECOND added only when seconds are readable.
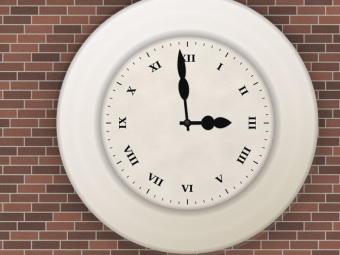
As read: h=2 m=59
